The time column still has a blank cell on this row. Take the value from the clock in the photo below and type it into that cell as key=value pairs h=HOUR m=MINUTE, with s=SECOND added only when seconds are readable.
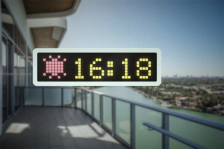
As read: h=16 m=18
